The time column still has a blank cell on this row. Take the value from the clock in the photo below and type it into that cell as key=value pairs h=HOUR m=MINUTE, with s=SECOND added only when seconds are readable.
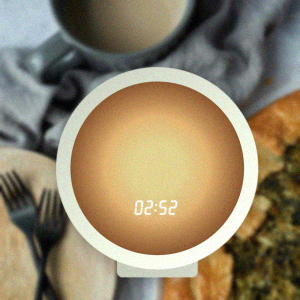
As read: h=2 m=52
